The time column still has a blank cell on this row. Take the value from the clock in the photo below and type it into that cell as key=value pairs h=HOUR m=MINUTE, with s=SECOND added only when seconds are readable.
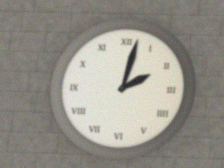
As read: h=2 m=2
